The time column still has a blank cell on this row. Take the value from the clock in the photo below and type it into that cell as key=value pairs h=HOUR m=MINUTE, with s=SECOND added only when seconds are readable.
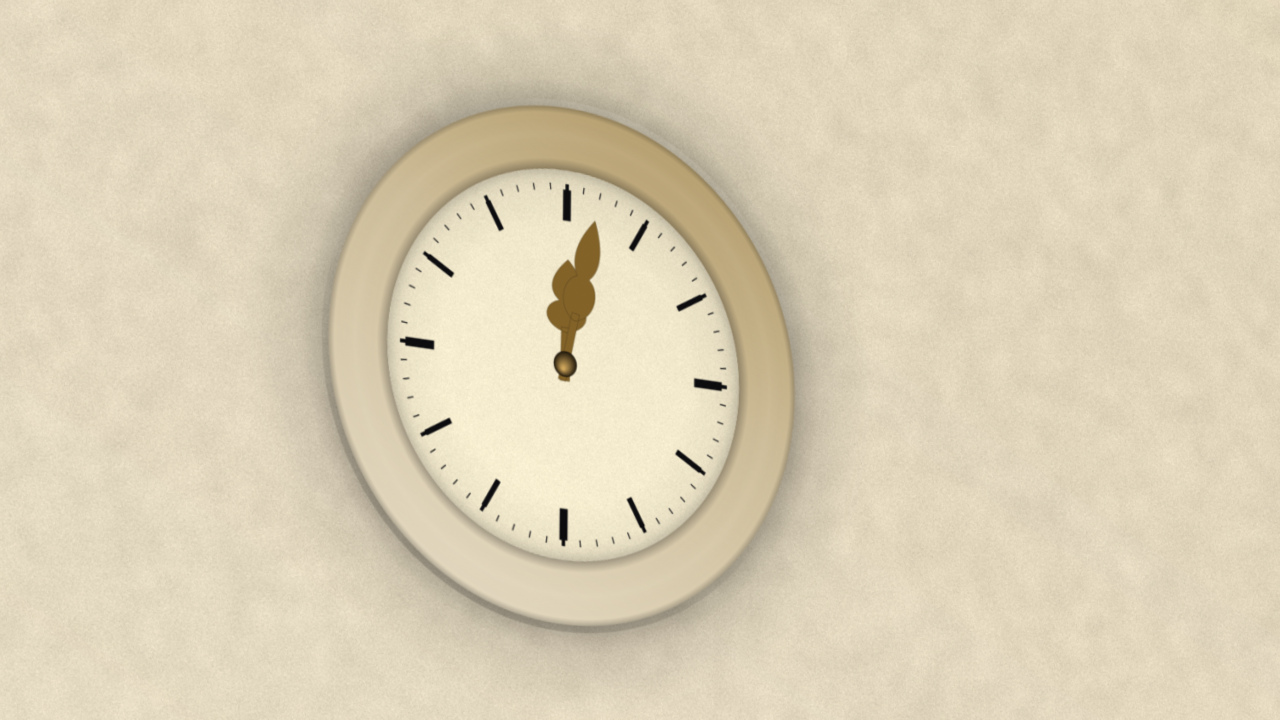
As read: h=12 m=2
